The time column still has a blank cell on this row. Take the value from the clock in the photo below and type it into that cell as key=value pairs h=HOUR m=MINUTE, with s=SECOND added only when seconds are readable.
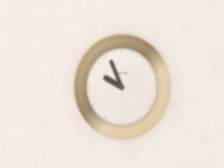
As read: h=9 m=56
